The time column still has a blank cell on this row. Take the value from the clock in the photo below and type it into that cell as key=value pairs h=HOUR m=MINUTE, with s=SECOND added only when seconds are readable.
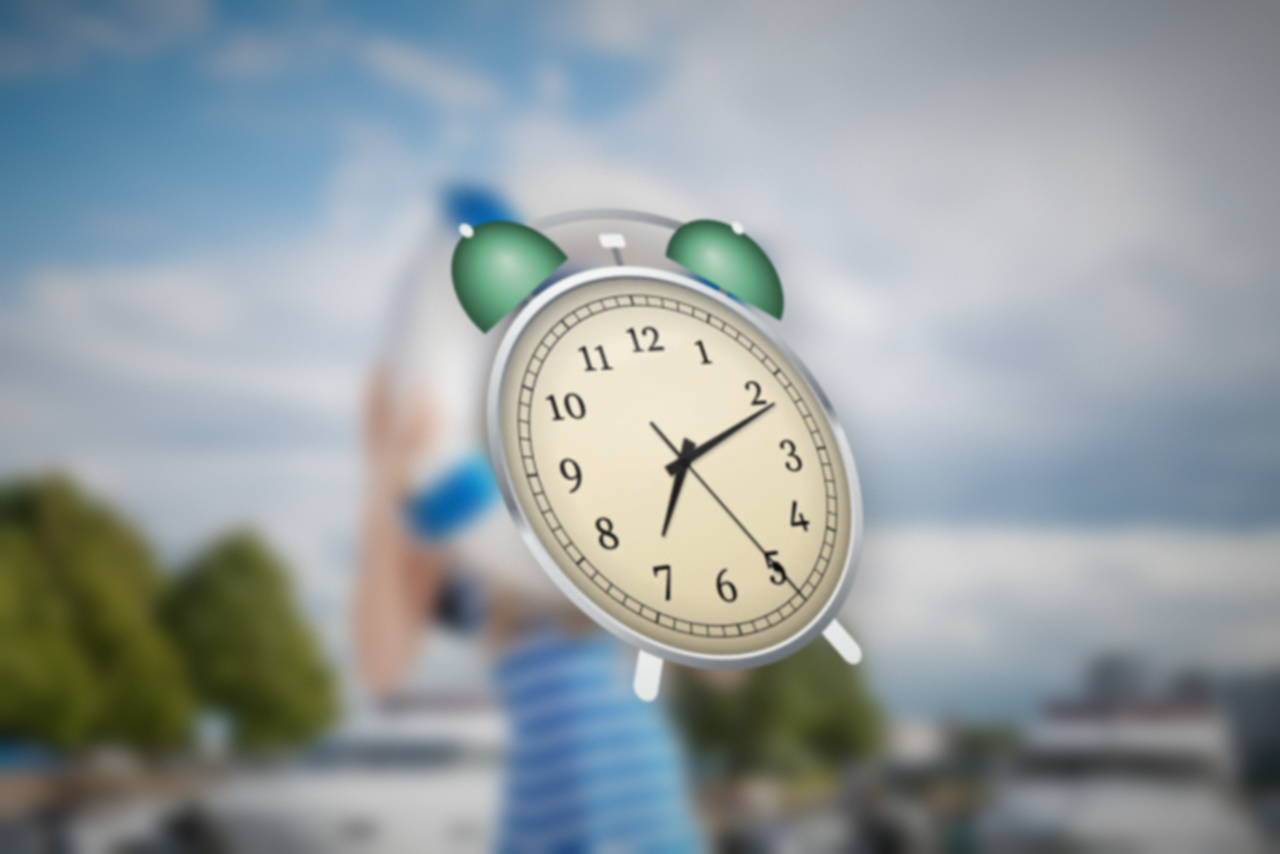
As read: h=7 m=11 s=25
